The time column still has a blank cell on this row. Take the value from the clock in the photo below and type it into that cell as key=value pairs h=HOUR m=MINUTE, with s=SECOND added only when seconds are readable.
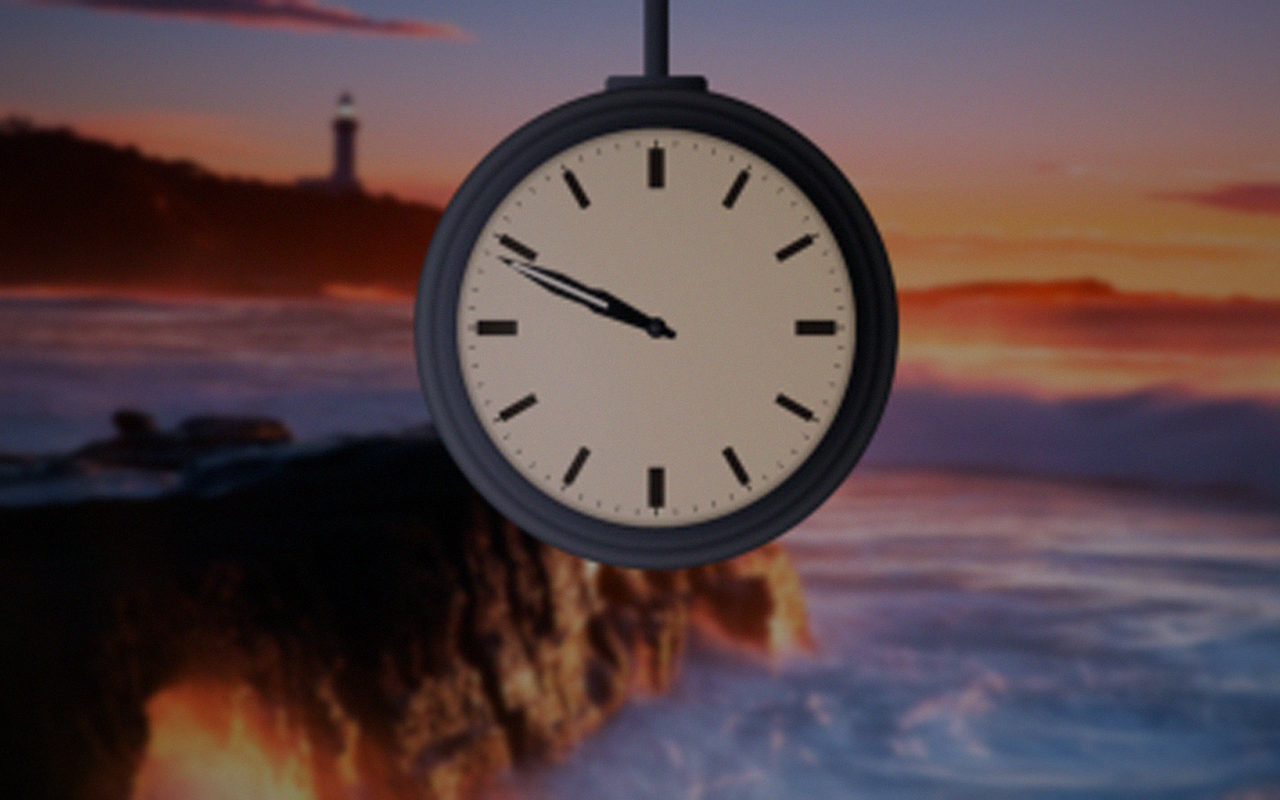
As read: h=9 m=49
